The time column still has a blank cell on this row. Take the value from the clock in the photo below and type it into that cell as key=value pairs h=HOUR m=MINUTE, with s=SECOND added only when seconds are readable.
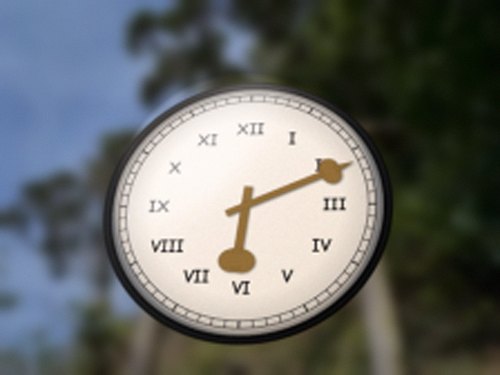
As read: h=6 m=11
